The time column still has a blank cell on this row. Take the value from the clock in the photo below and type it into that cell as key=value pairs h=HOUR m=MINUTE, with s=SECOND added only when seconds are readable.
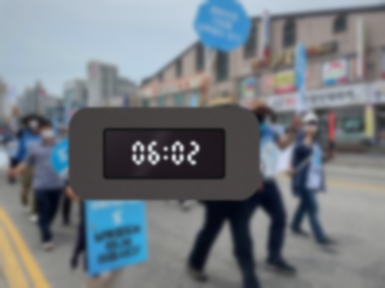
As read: h=6 m=2
